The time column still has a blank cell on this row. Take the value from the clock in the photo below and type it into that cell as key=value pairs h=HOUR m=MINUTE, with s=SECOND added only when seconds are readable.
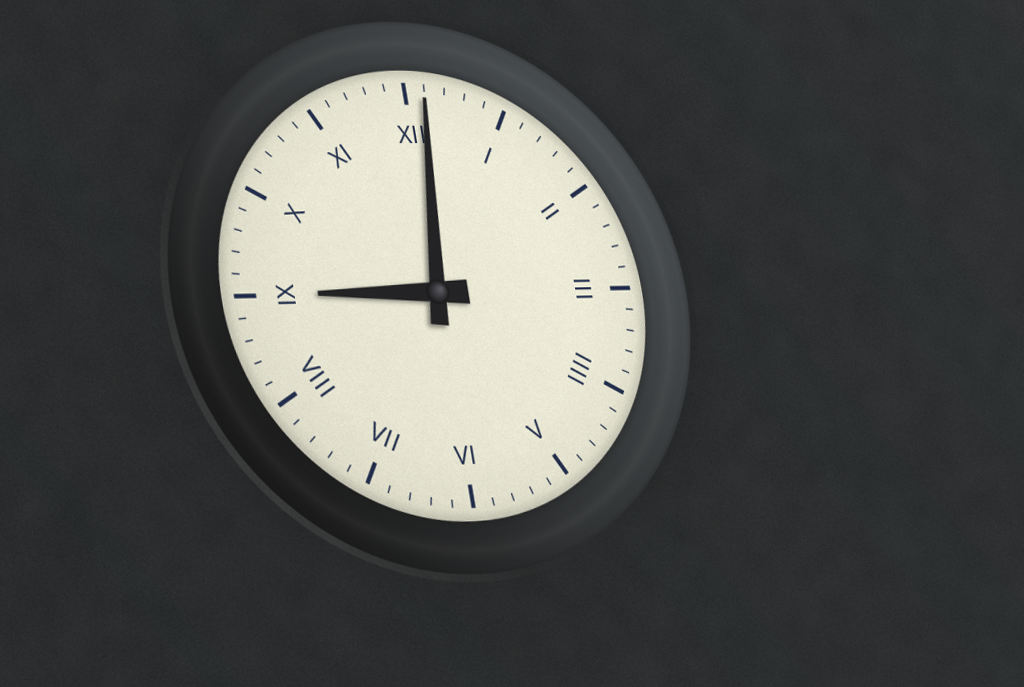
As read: h=9 m=1
